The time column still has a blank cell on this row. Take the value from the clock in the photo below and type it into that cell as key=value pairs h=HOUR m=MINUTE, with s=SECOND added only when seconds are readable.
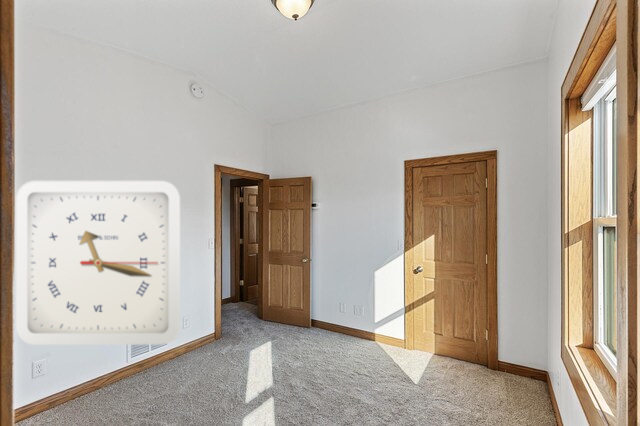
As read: h=11 m=17 s=15
